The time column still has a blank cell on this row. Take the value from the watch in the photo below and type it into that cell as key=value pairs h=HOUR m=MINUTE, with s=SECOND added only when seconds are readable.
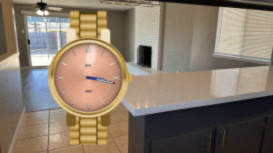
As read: h=3 m=17
